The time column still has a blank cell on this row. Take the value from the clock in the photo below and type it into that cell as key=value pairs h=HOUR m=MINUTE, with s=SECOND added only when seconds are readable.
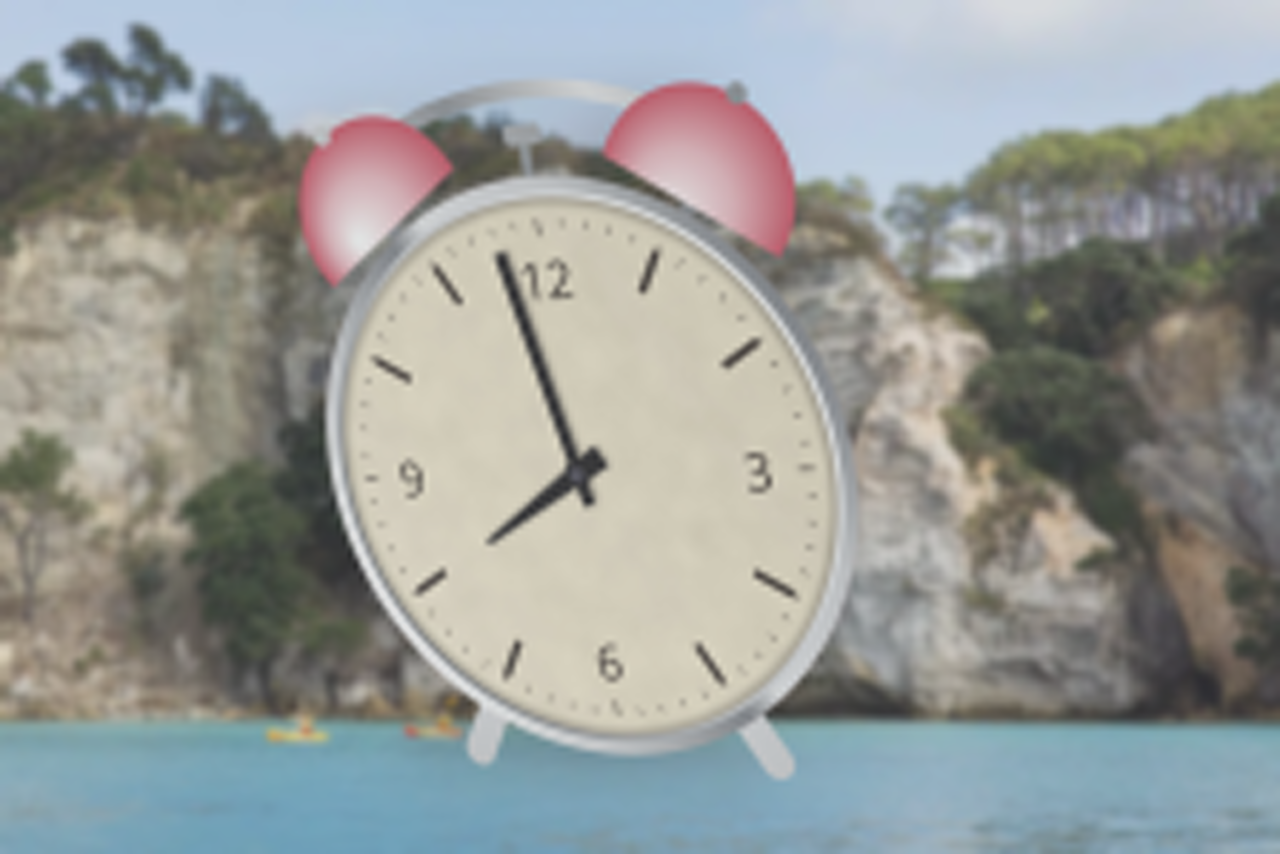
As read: h=7 m=58
